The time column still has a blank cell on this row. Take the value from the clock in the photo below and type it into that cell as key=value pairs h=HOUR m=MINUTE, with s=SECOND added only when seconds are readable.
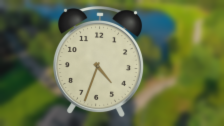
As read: h=4 m=33
